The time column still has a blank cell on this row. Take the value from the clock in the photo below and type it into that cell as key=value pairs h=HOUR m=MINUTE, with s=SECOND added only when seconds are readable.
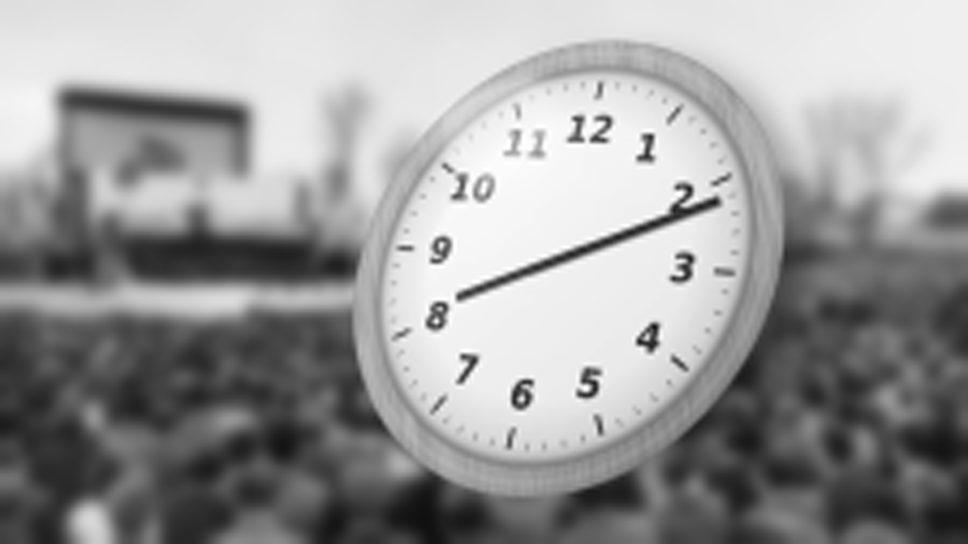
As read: h=8 m=11
